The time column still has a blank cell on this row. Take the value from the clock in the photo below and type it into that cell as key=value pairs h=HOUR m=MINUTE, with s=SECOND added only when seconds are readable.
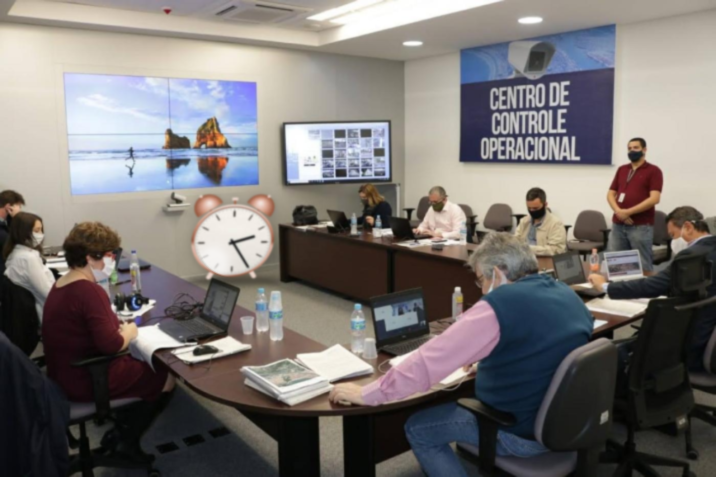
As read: h=2 m=25
